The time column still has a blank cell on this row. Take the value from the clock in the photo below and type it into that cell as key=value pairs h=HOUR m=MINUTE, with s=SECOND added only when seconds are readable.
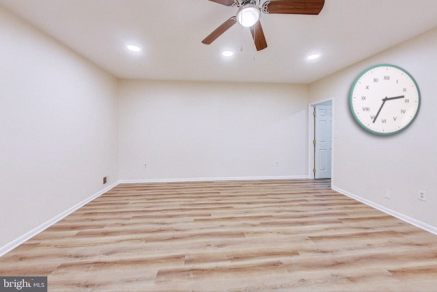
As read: h=2 m=34
